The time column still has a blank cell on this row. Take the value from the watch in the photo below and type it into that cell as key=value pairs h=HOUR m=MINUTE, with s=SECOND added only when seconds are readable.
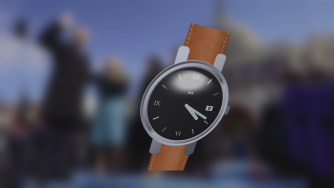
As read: h=4 m=19
